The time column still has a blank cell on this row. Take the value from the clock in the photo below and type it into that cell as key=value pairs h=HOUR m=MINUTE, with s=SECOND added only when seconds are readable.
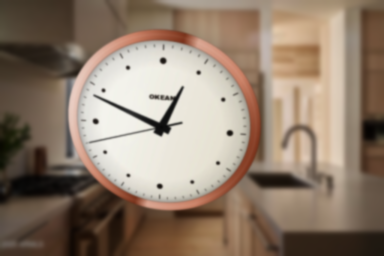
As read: h=12 m=48 s=42
